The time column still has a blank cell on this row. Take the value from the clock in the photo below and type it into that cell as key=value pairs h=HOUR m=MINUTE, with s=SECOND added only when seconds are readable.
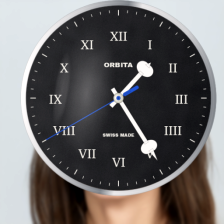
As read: h=1 m=24 s=40
